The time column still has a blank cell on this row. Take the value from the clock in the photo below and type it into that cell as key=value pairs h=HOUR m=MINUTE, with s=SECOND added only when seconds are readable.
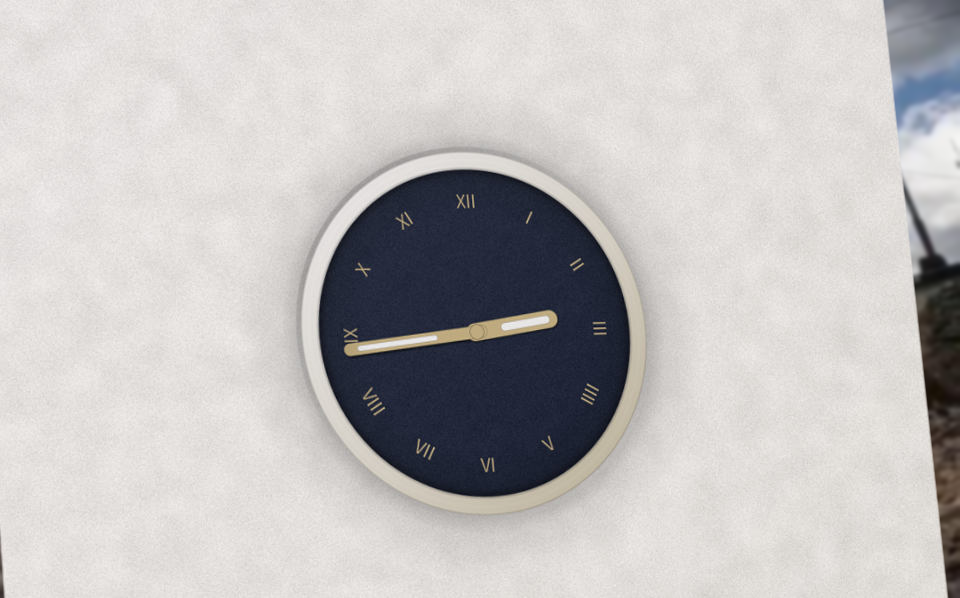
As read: h=2 m=44
